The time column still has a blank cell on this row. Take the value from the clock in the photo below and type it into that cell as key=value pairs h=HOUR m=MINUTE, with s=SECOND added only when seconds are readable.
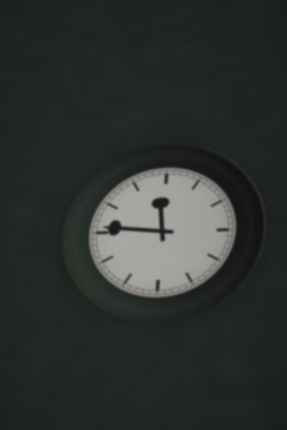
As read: h=11 m=46
